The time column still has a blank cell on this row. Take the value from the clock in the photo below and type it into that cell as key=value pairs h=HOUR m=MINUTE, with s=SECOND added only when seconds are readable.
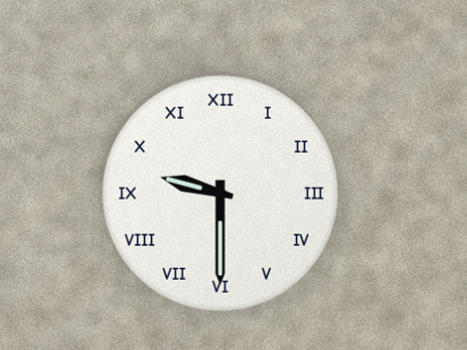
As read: h=9 m=30
